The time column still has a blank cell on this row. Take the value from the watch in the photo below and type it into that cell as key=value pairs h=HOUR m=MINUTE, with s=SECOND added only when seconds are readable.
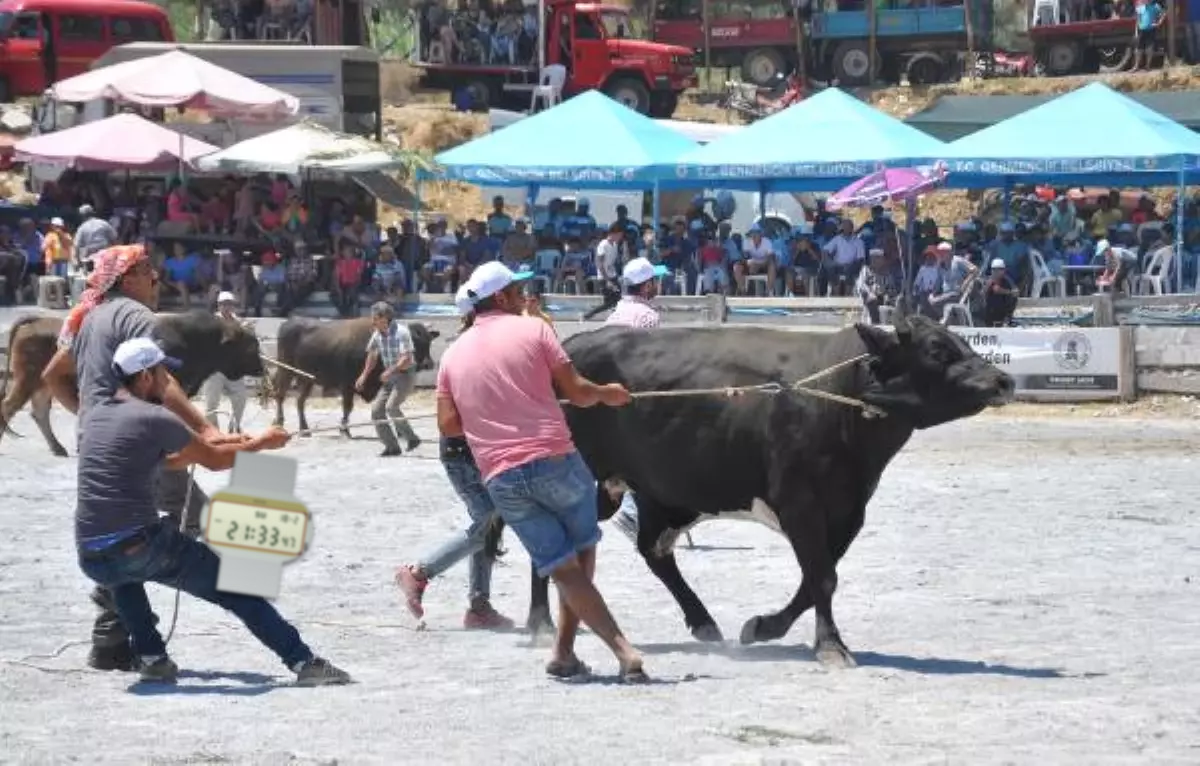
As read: h=21 m=33
